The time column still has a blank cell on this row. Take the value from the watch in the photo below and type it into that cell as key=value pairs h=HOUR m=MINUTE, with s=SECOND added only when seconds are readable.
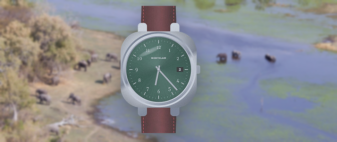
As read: h=6 m=23
